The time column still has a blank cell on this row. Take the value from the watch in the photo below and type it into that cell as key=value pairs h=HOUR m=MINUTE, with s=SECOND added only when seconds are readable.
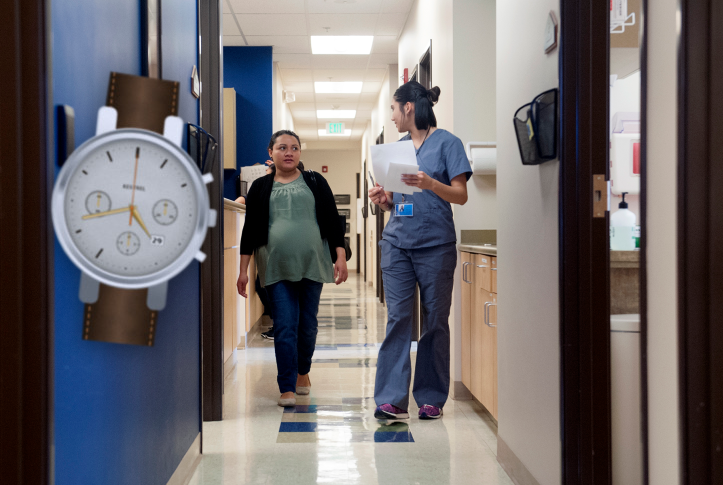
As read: h=4 m=42
